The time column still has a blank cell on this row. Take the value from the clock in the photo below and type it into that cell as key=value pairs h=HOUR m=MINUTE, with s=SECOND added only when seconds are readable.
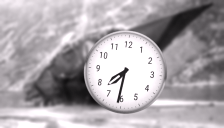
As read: h=7 m=31
